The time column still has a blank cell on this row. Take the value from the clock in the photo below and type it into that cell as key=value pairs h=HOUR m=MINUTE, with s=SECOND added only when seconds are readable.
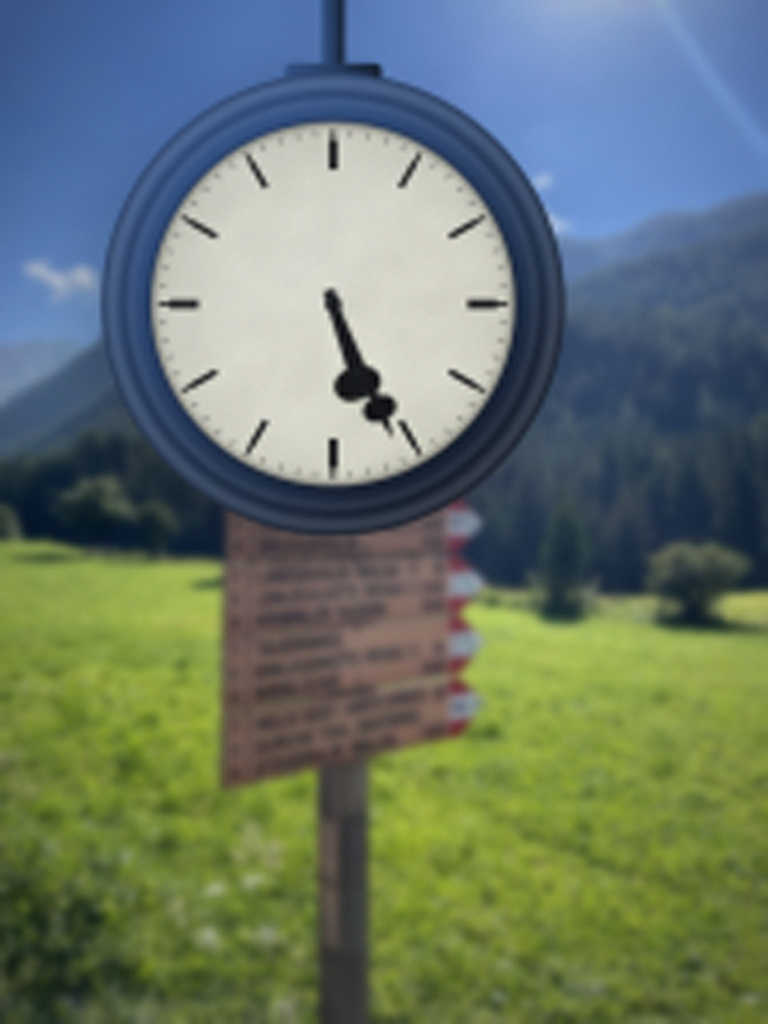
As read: h=5 m=26
